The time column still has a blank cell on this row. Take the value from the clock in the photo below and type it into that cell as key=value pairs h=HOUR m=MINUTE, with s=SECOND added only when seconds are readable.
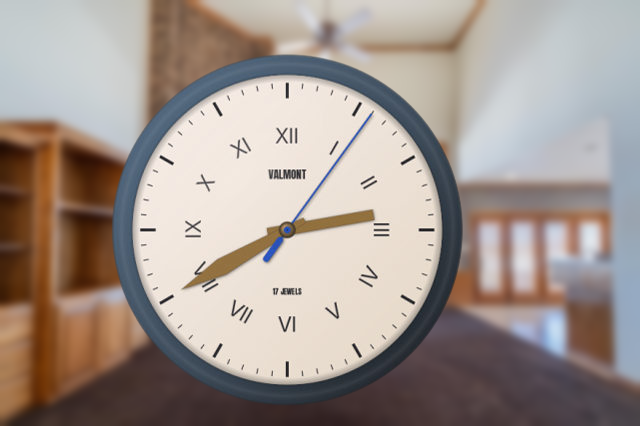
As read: h=2 m=40 s=6
